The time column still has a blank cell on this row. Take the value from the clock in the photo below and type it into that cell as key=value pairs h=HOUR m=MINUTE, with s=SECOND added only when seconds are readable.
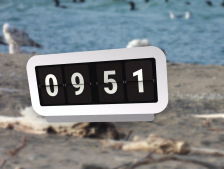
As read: h=9 m=51
